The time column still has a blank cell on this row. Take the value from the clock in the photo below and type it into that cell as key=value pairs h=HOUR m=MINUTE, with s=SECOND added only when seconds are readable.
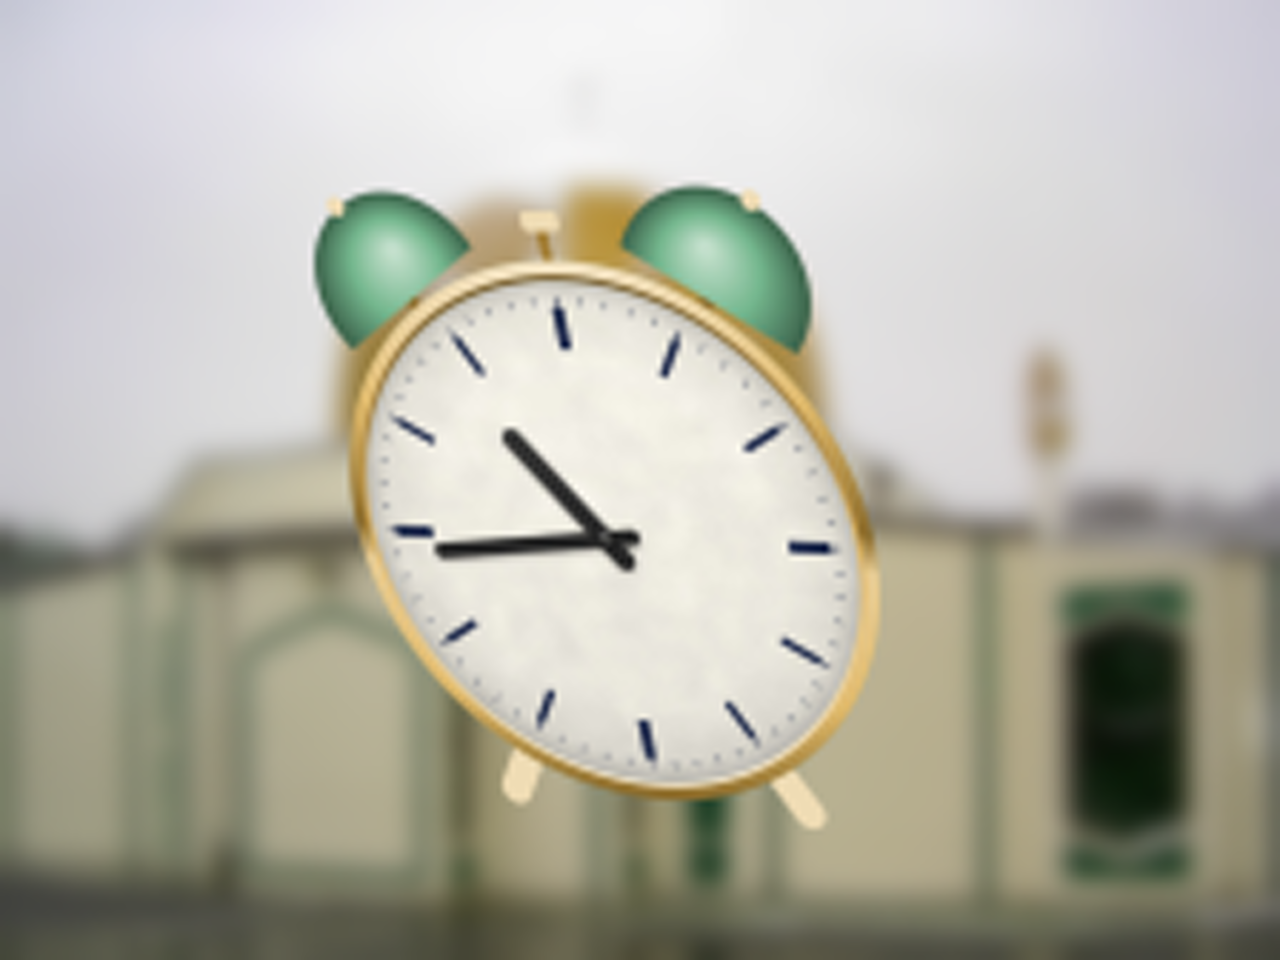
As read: h=10 m=44
